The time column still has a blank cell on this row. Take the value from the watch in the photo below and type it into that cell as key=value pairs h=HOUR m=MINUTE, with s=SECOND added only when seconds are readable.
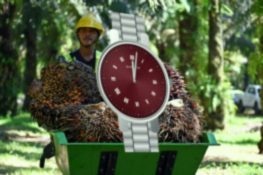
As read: h=12 m=2
